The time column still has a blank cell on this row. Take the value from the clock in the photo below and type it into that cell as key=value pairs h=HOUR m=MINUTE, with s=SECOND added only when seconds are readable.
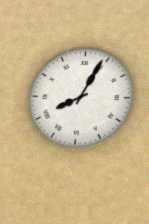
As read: h=8 m=4
